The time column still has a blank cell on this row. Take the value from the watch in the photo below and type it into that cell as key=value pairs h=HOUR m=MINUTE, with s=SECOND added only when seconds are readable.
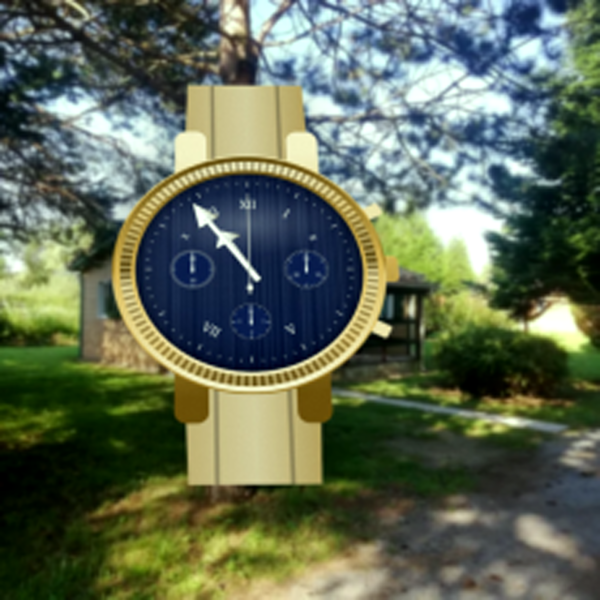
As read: h=10 m=54
